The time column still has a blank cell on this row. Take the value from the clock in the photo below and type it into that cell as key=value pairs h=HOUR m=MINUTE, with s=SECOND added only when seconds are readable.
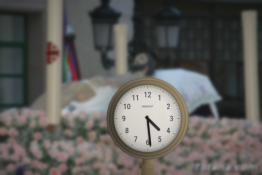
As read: h=4 m=29
